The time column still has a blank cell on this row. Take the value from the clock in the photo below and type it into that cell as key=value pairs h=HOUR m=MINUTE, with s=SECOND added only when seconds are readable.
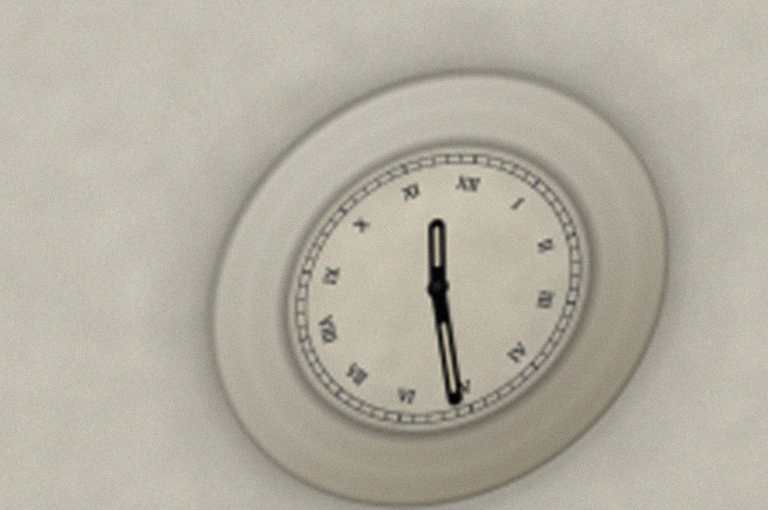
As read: h=11 m=26
